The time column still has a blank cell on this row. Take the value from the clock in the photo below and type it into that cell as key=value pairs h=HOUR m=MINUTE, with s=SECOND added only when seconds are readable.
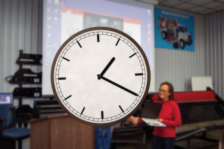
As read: h=1 m=20
